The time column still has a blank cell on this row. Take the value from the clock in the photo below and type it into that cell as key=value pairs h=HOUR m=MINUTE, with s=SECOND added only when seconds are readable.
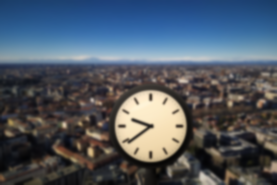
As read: h=9 m=39
